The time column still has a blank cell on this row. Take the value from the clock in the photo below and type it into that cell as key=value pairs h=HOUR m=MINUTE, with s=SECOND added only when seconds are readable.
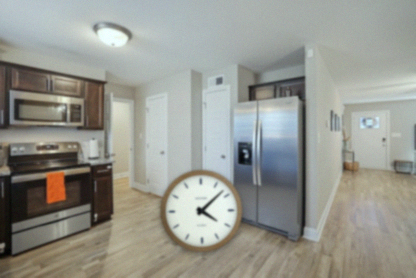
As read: h=4 m=8
